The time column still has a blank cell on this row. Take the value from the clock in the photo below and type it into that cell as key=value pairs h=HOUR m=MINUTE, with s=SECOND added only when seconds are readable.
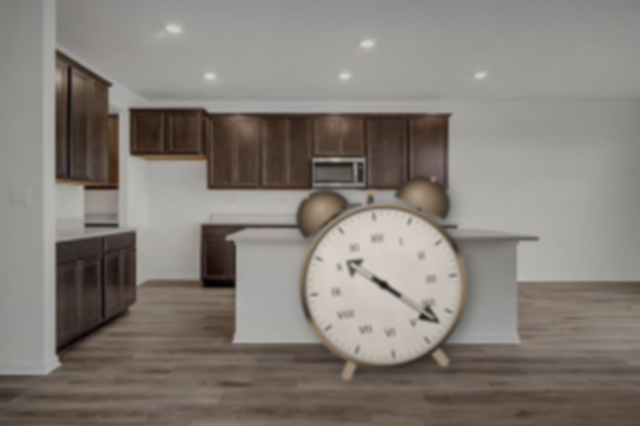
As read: h=10 m=22
